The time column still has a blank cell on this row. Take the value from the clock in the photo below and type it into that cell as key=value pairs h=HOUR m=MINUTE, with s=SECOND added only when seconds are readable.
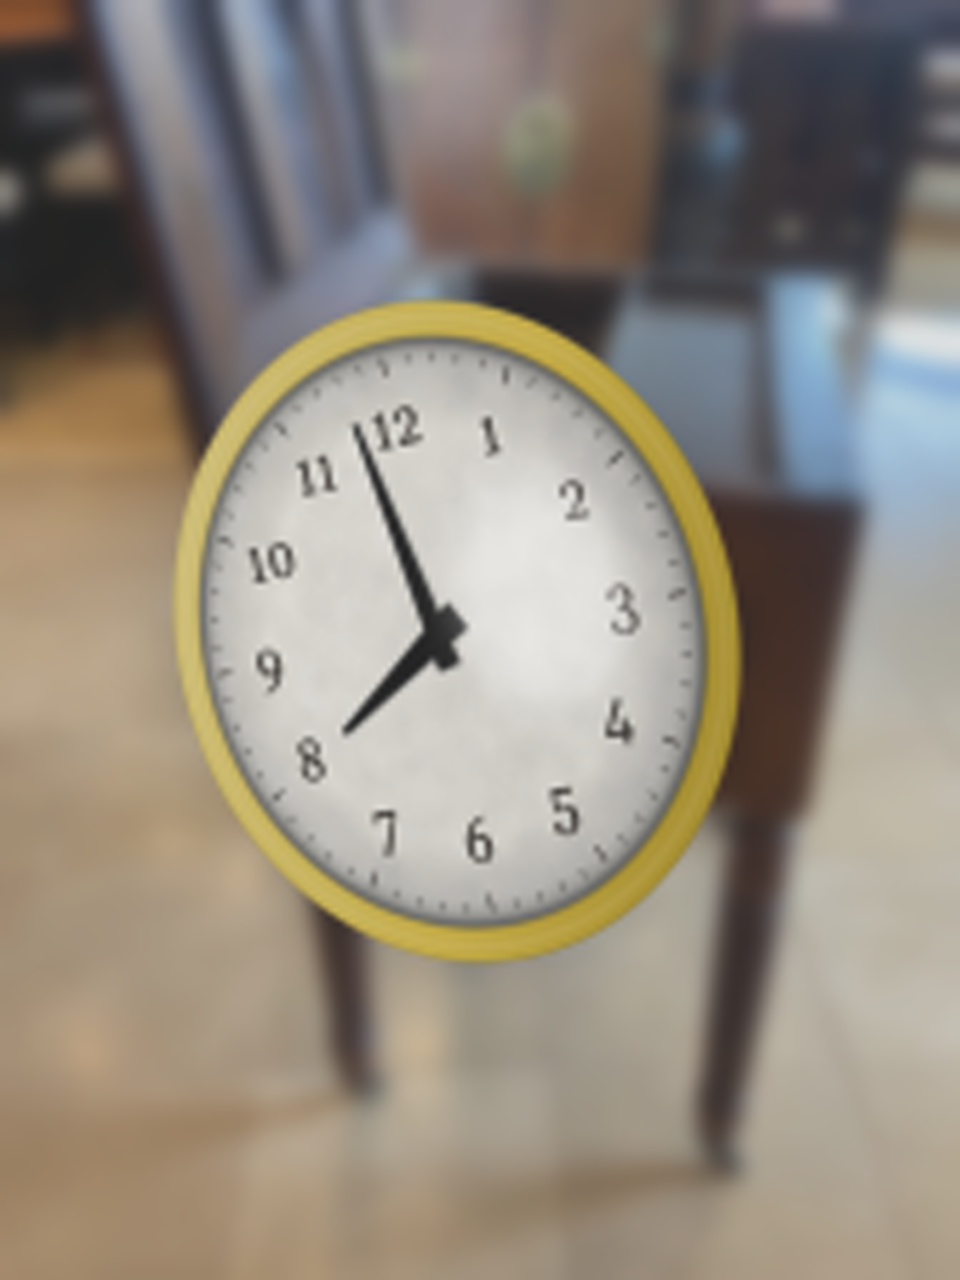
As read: h=7 m=58
